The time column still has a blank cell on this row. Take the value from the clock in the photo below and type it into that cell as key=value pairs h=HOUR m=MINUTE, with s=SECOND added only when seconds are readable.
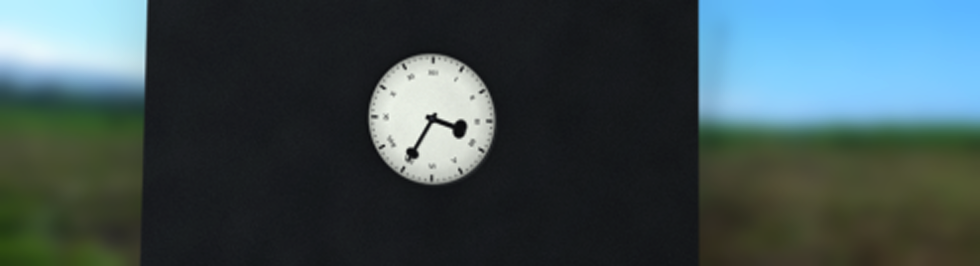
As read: h=3 m=35
